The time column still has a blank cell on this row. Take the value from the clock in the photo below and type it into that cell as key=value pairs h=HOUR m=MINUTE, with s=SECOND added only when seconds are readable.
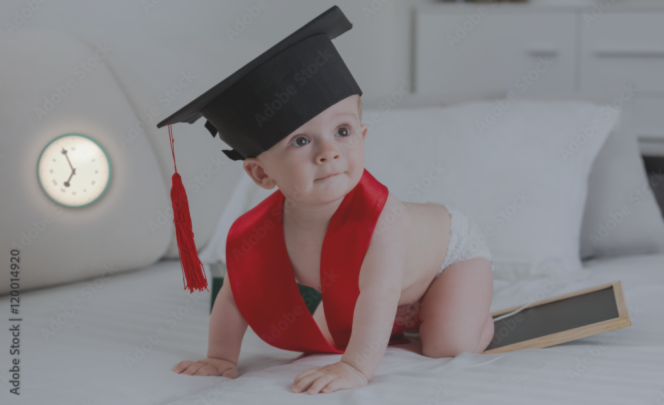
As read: h=6 m=56
